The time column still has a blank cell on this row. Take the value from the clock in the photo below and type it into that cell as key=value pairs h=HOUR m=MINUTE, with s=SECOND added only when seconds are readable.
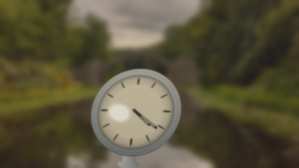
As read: h=4 m=21
